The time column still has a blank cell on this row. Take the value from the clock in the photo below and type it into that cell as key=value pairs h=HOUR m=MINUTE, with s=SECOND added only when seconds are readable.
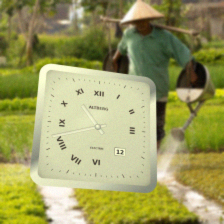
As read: h=10 m=42
